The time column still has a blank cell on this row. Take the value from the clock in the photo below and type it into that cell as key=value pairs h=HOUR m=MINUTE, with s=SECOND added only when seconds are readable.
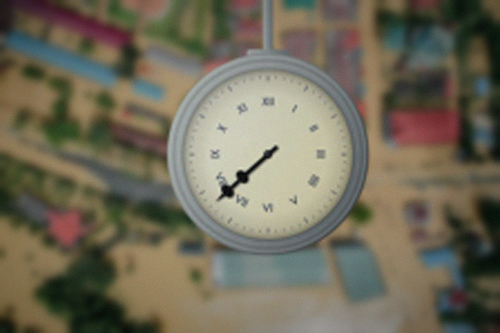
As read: h=7 m=38
